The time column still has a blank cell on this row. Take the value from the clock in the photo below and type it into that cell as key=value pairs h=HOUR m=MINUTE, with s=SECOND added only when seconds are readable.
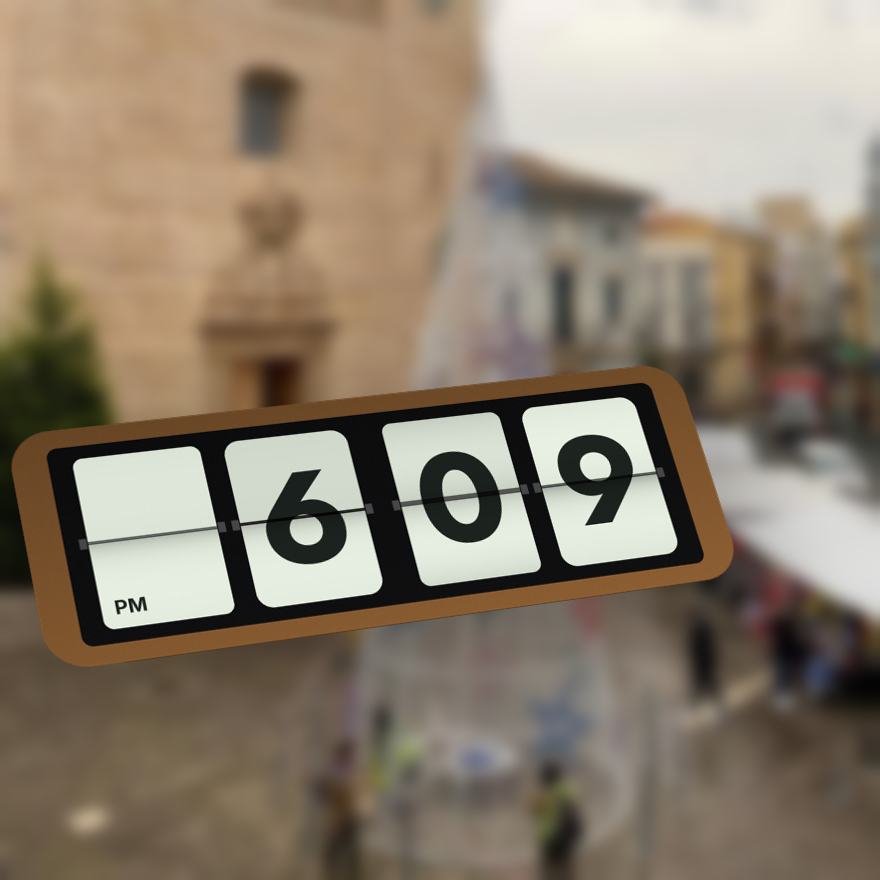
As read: h=6 m=9
